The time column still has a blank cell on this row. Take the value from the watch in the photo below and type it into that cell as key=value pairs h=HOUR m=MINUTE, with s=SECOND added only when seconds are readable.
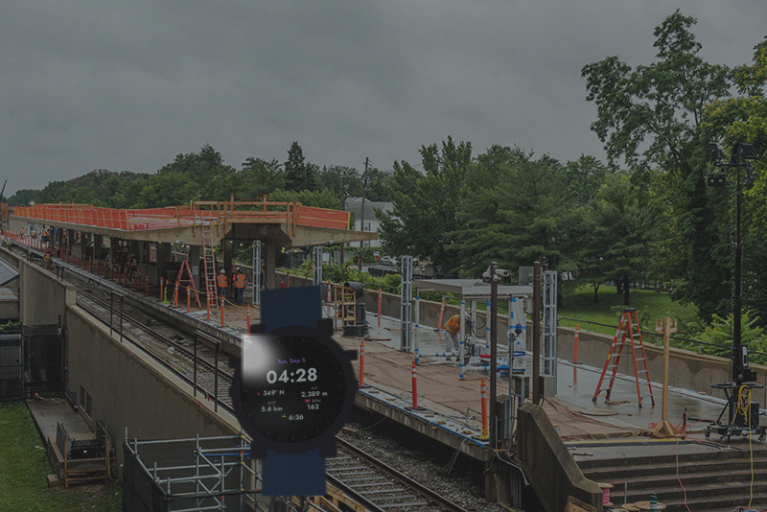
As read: h=4 m=28
